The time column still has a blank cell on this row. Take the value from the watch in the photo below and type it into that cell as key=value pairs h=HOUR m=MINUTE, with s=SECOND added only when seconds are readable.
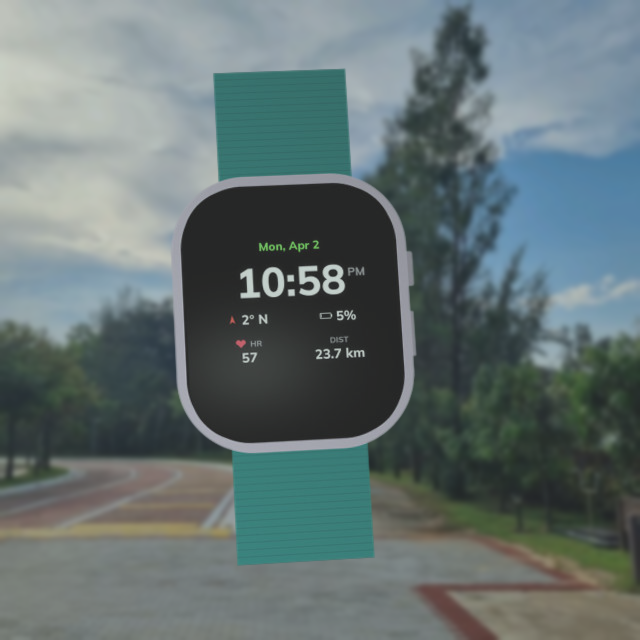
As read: h=10 m=58
